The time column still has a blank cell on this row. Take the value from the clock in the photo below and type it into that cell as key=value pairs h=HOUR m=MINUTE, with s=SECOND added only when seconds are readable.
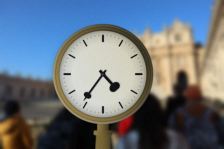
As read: h=4 m=36
